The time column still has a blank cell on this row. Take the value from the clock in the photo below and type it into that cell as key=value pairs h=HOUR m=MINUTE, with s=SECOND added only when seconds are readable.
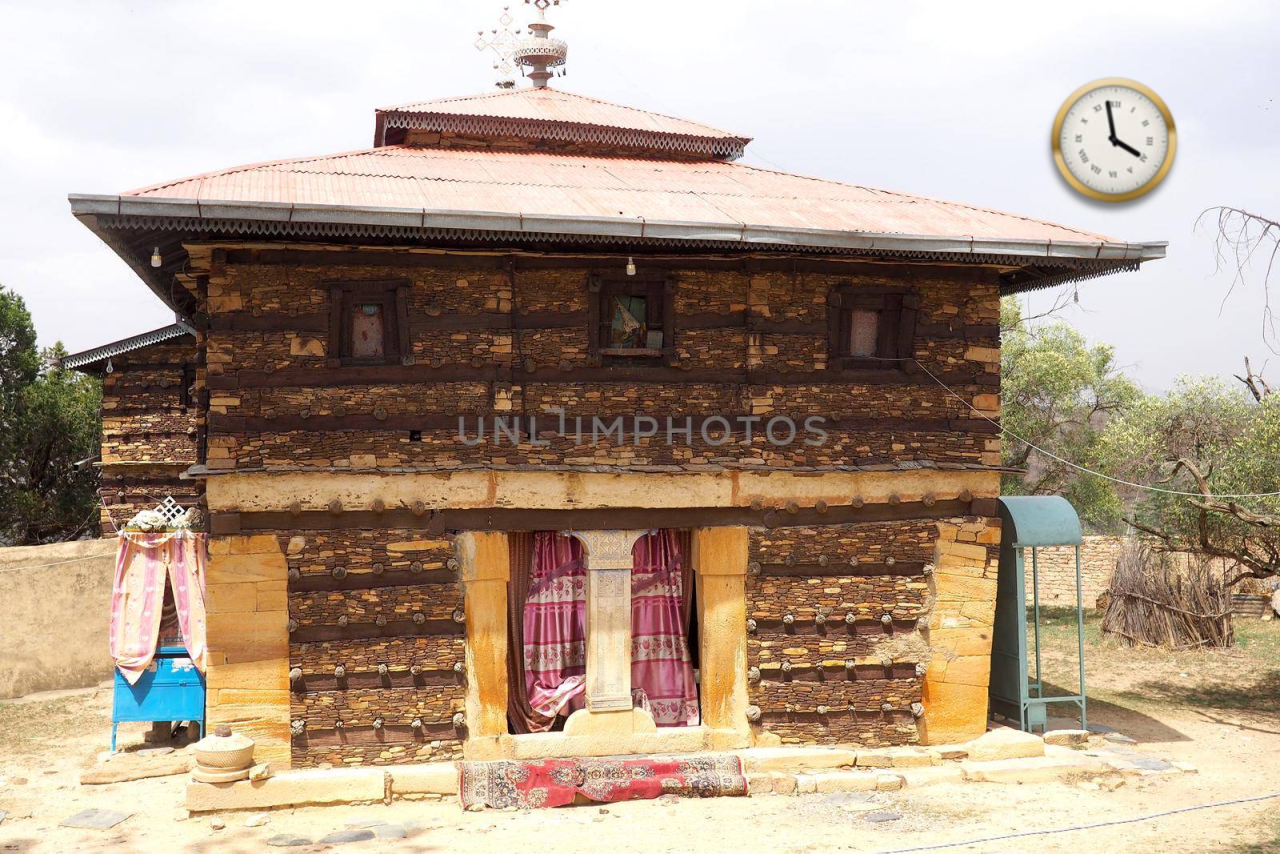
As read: h=3 m=58
